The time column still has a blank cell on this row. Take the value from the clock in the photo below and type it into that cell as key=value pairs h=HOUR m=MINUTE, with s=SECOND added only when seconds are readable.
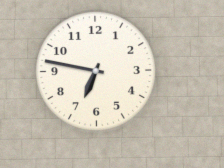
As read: h=6 m=47
